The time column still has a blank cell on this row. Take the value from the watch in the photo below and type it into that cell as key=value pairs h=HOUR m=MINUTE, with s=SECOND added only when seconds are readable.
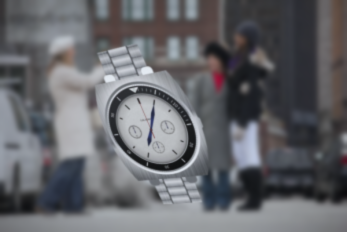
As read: h=7 m=5
